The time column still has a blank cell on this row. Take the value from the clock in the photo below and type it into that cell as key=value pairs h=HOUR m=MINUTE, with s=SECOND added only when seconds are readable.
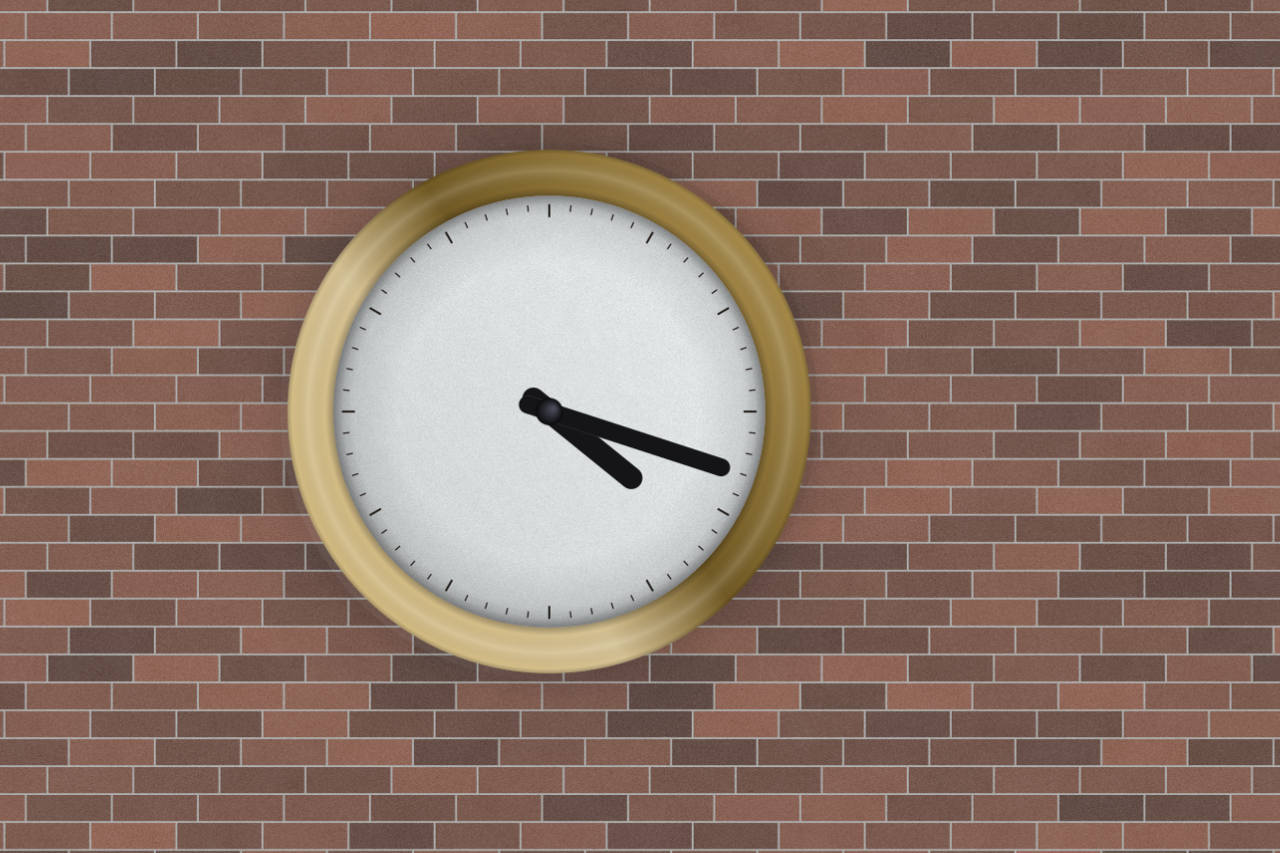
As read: h=4 m=18
